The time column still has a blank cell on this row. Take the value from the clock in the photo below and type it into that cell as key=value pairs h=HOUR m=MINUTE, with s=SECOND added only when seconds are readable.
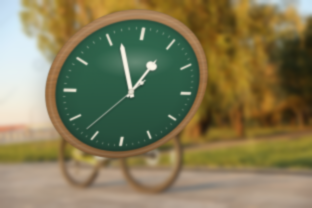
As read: h=12 m=56 s=37
